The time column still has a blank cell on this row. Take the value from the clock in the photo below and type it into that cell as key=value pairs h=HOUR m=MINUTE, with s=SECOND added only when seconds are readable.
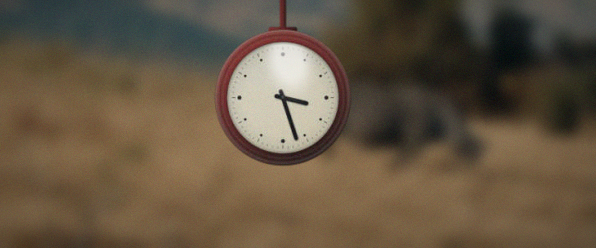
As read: h=3 m=27
